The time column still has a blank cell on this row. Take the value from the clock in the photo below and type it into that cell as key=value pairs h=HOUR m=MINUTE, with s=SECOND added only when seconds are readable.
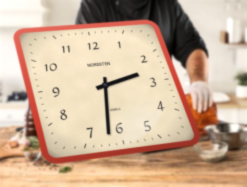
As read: h=2 m=32
